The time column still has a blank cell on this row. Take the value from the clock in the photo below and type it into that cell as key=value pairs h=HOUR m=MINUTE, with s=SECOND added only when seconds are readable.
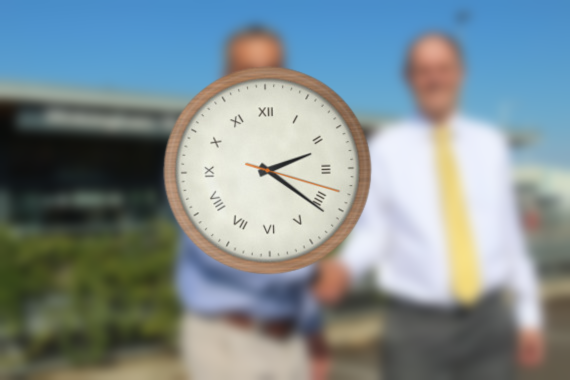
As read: h=2 m=21 s=18
